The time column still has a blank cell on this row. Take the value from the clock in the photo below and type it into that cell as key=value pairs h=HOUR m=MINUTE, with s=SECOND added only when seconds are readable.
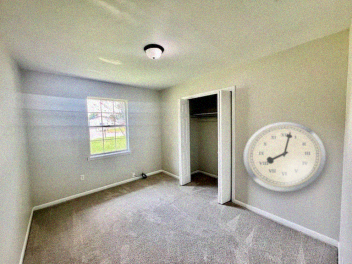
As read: h=8 m=2
